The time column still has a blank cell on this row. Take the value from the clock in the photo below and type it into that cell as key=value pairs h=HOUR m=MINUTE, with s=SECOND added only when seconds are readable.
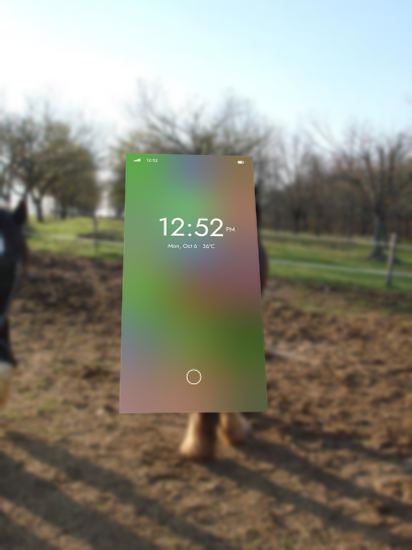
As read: h=12 m=52
